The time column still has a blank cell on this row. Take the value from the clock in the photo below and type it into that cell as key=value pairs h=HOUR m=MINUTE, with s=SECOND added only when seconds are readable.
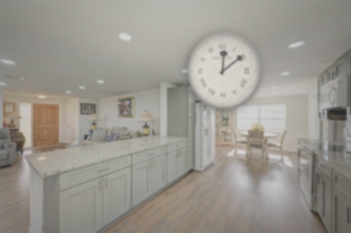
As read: h=12 m=9
